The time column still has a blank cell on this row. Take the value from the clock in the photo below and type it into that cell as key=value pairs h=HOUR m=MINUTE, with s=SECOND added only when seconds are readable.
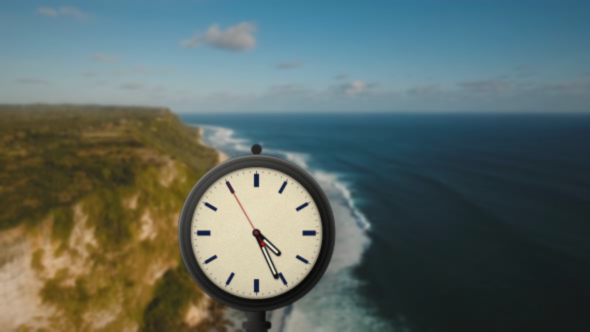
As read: h=4 m=25 s=55
